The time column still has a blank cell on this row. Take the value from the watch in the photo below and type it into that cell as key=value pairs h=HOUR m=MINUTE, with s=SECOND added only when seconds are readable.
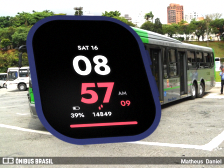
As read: h=8 m=57 s=9
